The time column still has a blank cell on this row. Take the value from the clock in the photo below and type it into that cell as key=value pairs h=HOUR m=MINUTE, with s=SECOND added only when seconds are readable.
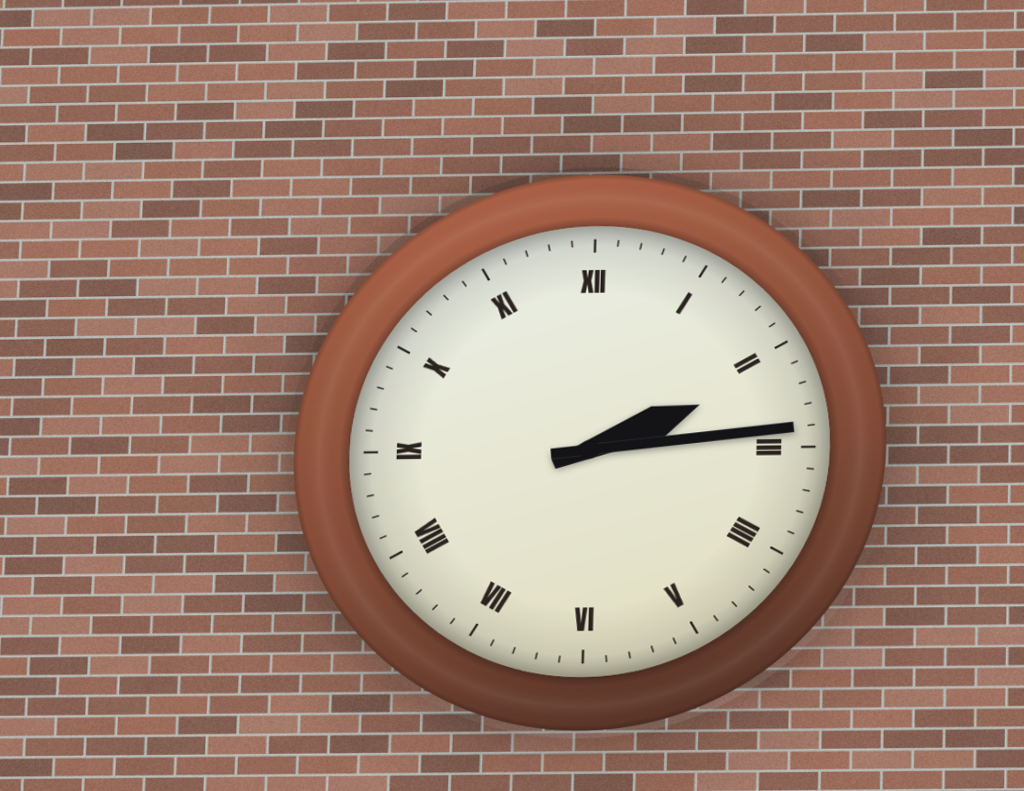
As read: h=2 m=14
